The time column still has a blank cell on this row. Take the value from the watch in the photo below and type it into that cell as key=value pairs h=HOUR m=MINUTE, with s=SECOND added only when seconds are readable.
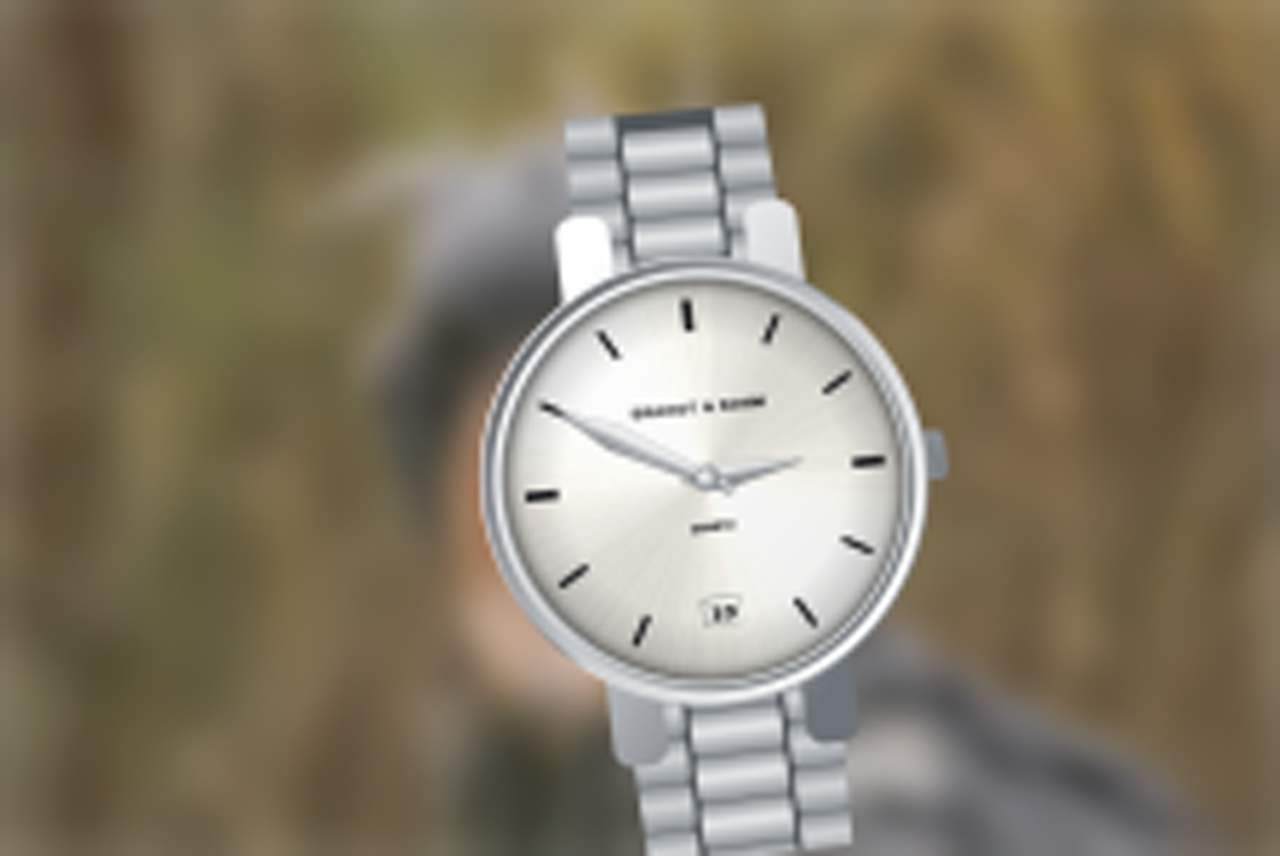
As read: h=2 m=50
